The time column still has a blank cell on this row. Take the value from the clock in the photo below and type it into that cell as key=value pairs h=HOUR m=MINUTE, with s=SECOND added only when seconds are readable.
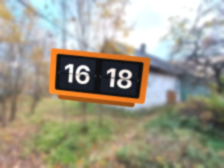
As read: h=16 m=18
